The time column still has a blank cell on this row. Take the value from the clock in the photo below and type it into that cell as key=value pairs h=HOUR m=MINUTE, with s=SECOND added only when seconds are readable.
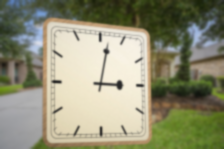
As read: h=3 m=2
